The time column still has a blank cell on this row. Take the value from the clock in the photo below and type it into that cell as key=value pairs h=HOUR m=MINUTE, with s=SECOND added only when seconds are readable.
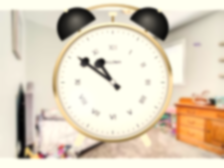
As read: h=10 m=51
